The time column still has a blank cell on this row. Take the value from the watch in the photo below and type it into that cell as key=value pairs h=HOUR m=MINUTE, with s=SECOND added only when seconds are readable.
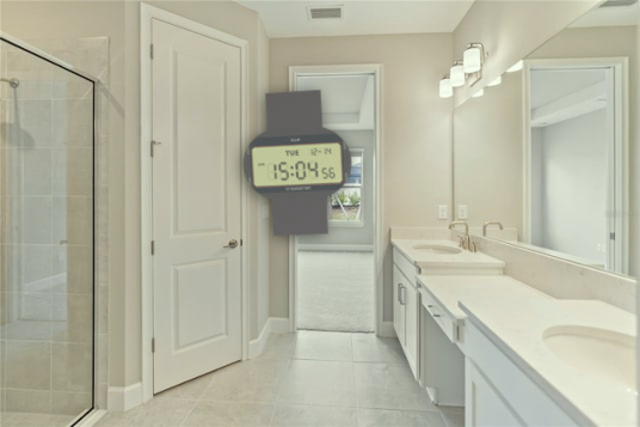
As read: h=15 m=4 s=56
